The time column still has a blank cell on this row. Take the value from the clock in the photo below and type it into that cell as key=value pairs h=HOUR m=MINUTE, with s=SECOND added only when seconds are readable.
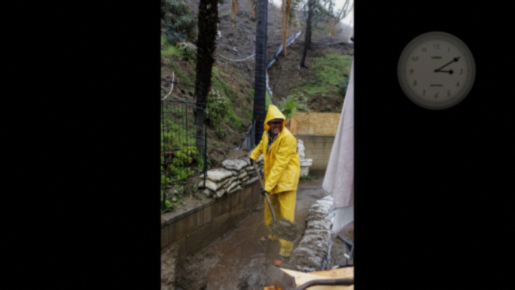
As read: h=3 m=10
